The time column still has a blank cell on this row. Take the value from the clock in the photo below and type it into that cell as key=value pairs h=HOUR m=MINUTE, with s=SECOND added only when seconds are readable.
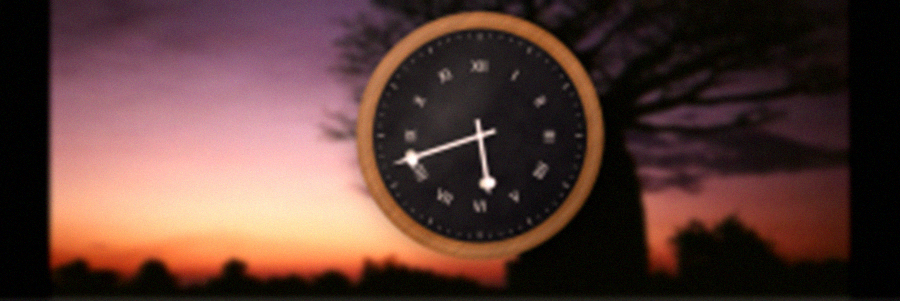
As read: h=5 m=42
